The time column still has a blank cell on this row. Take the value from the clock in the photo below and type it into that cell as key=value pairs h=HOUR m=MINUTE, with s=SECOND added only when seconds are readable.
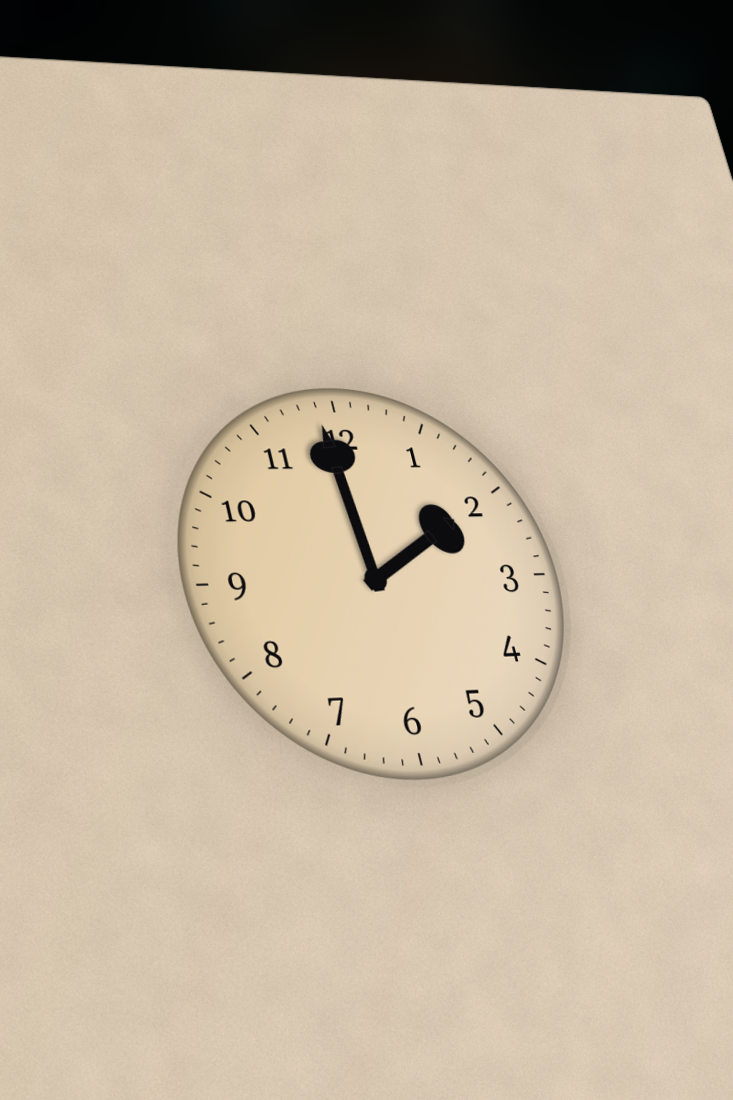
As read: h=1 m=59
